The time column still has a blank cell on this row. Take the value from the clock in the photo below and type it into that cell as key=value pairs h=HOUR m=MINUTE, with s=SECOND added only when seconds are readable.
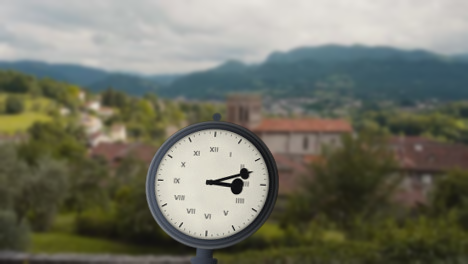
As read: h=3 m=12
